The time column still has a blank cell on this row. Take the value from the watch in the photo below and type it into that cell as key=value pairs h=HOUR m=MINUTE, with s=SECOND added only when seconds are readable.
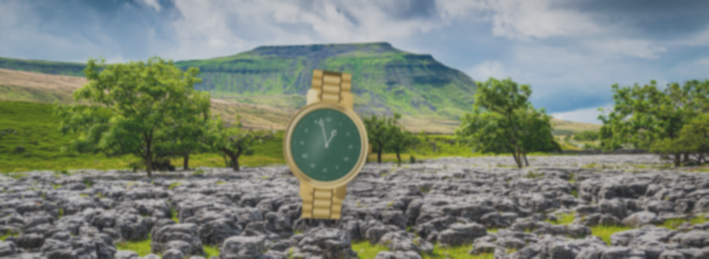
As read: h=12 m=57
